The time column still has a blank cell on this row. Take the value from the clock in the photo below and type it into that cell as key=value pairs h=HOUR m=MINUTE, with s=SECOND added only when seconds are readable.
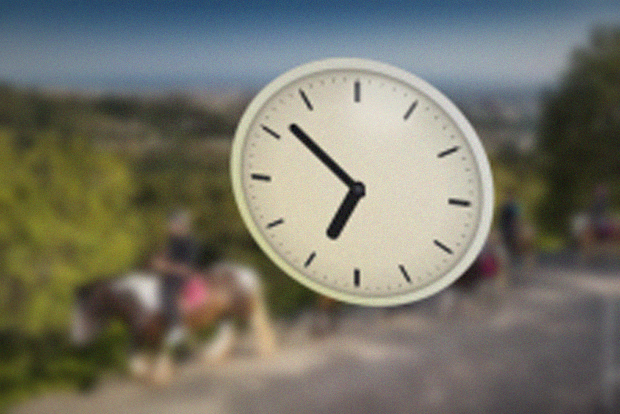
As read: h=6 m=52
